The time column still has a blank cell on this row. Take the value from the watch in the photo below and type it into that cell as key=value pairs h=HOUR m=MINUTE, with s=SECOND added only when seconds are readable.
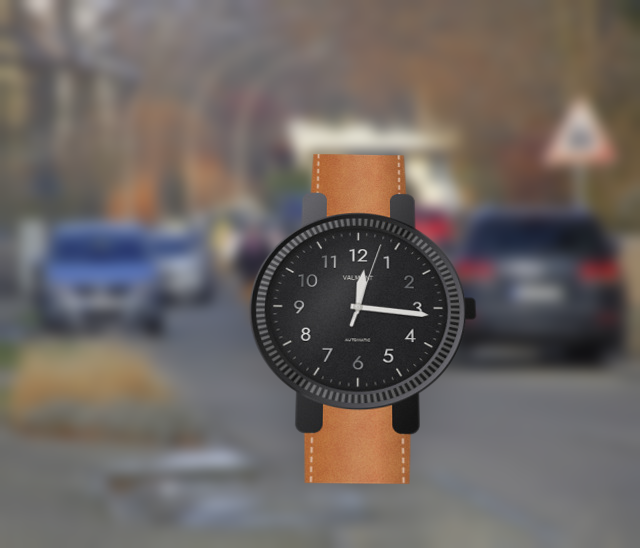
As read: h=12 m=16 s=3
